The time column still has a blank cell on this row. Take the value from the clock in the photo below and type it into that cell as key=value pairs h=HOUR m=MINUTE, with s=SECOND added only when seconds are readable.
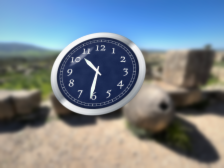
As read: h=10 m=31
